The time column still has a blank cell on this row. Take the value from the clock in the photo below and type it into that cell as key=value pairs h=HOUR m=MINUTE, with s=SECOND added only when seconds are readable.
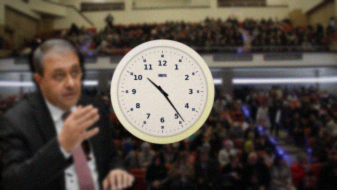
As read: h=10 m=24
